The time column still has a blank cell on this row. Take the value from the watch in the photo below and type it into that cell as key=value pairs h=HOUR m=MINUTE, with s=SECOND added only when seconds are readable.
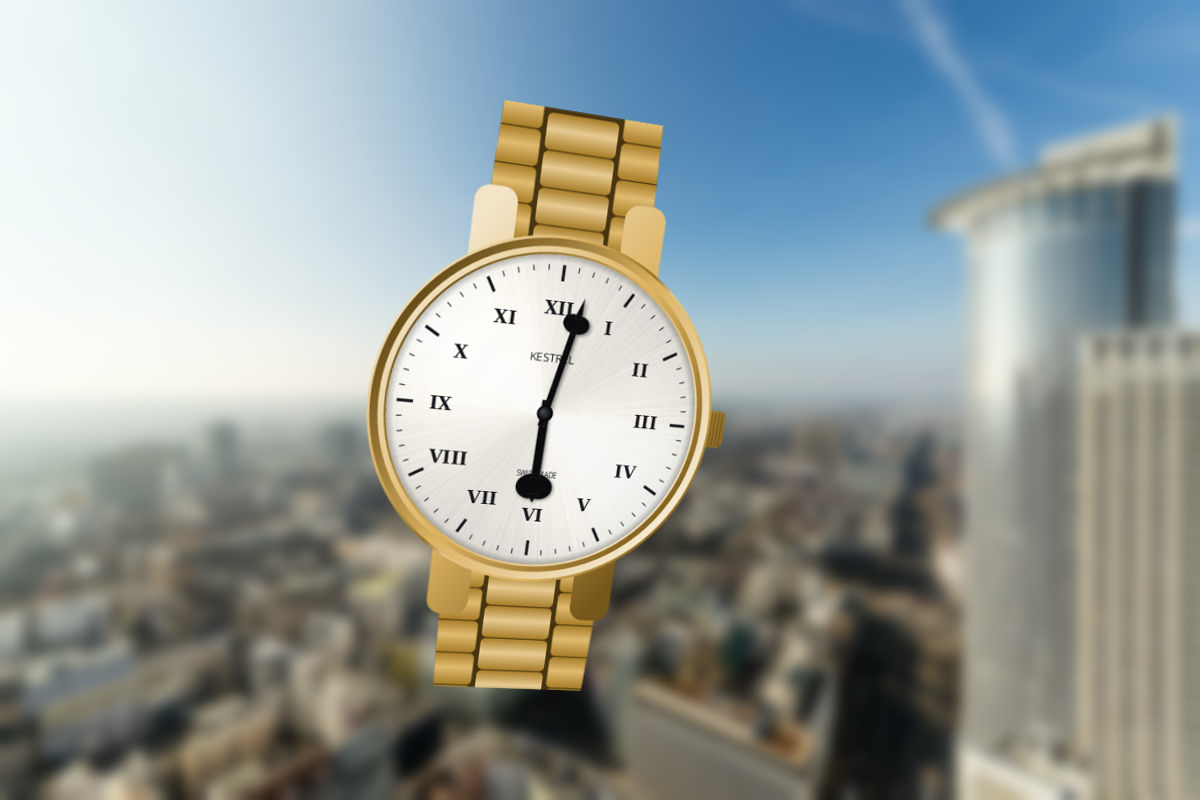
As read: h=6 m=2
